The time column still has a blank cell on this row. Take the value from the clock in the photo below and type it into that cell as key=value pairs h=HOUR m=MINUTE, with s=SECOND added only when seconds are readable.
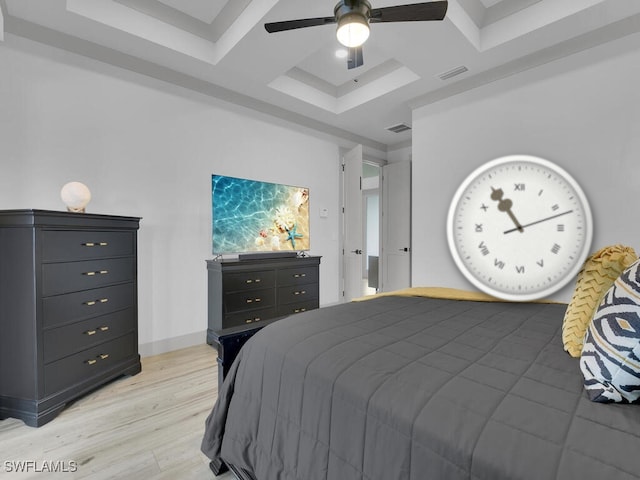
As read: h=10 m=54 s=12
